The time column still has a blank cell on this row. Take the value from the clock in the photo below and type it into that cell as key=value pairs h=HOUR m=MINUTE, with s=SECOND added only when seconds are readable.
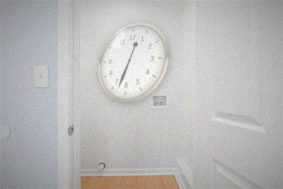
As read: h=12 m=33
